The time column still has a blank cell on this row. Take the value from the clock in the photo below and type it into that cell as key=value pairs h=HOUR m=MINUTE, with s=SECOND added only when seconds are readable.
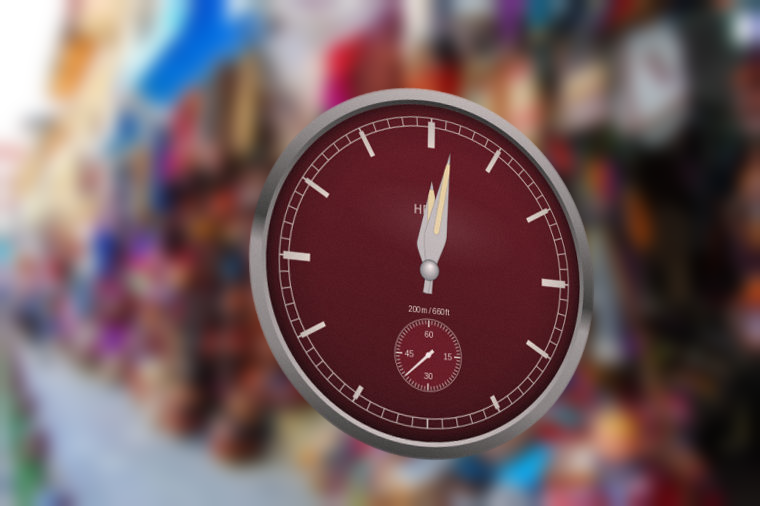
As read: h=12 m=1 s=38
